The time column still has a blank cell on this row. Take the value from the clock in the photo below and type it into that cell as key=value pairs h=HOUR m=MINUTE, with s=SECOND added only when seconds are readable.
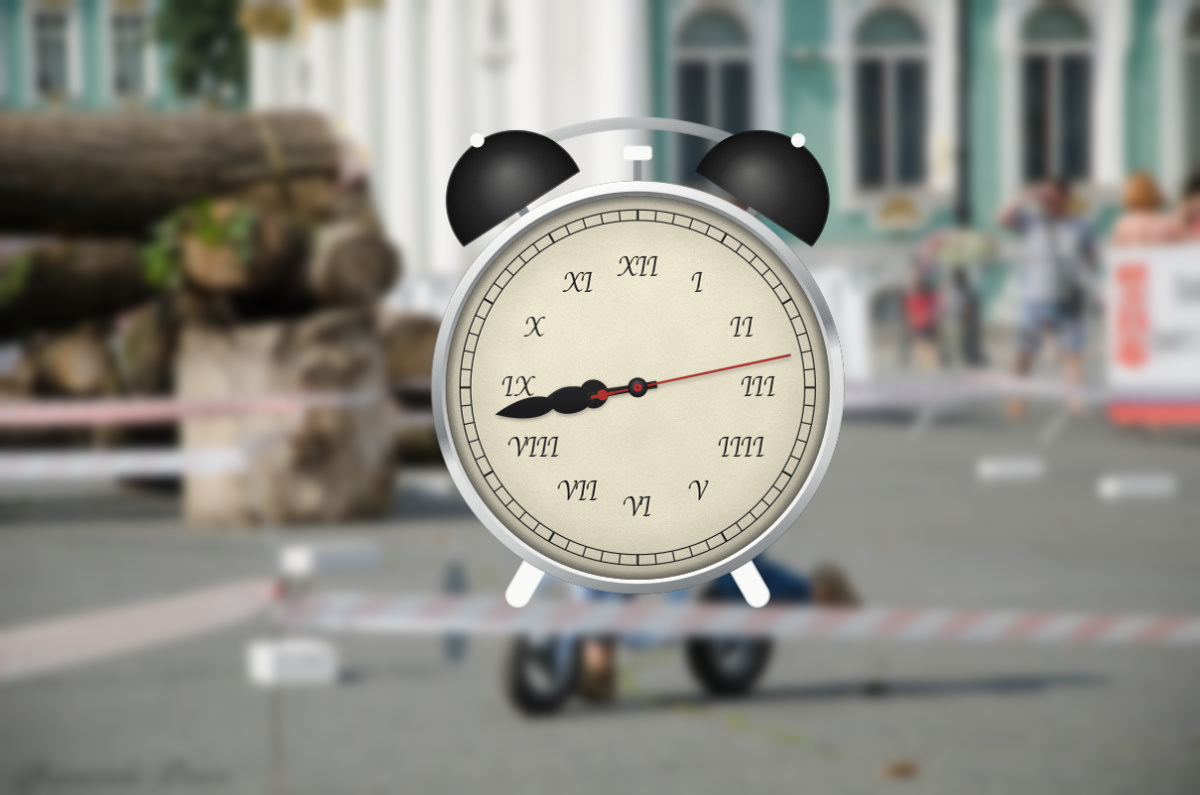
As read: h=8 m=43 s=13
